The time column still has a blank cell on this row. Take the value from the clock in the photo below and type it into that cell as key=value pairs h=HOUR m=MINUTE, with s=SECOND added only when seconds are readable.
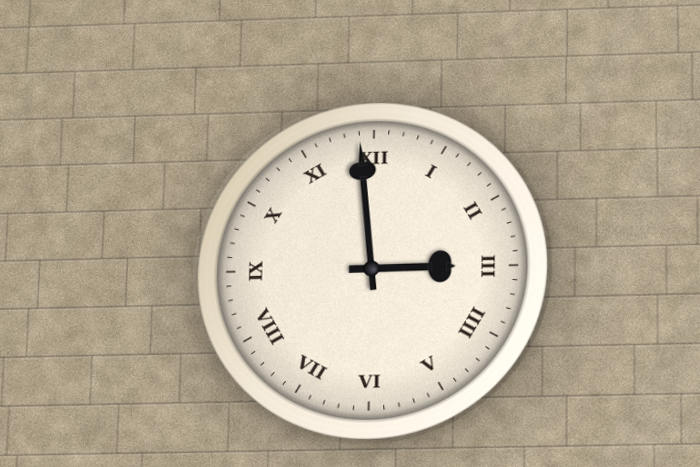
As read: h=2 m=59
